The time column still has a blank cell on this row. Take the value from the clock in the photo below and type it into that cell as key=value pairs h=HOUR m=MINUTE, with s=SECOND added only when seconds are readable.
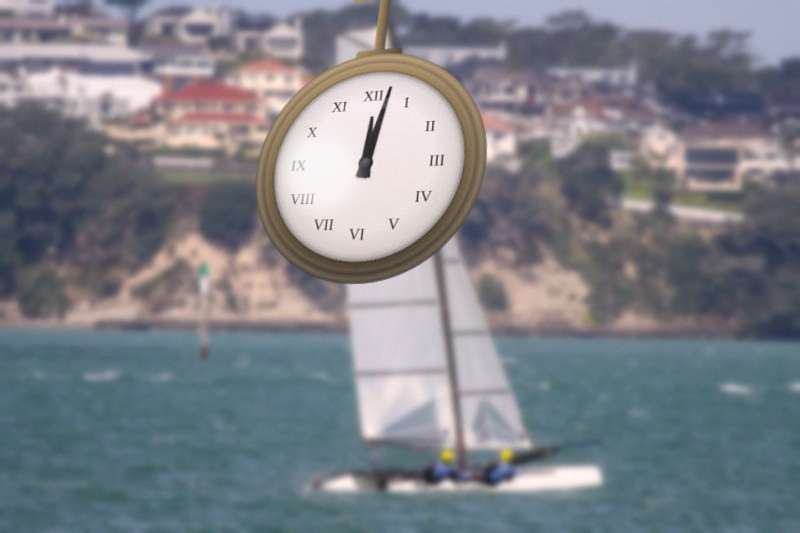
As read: h=12 m=2
